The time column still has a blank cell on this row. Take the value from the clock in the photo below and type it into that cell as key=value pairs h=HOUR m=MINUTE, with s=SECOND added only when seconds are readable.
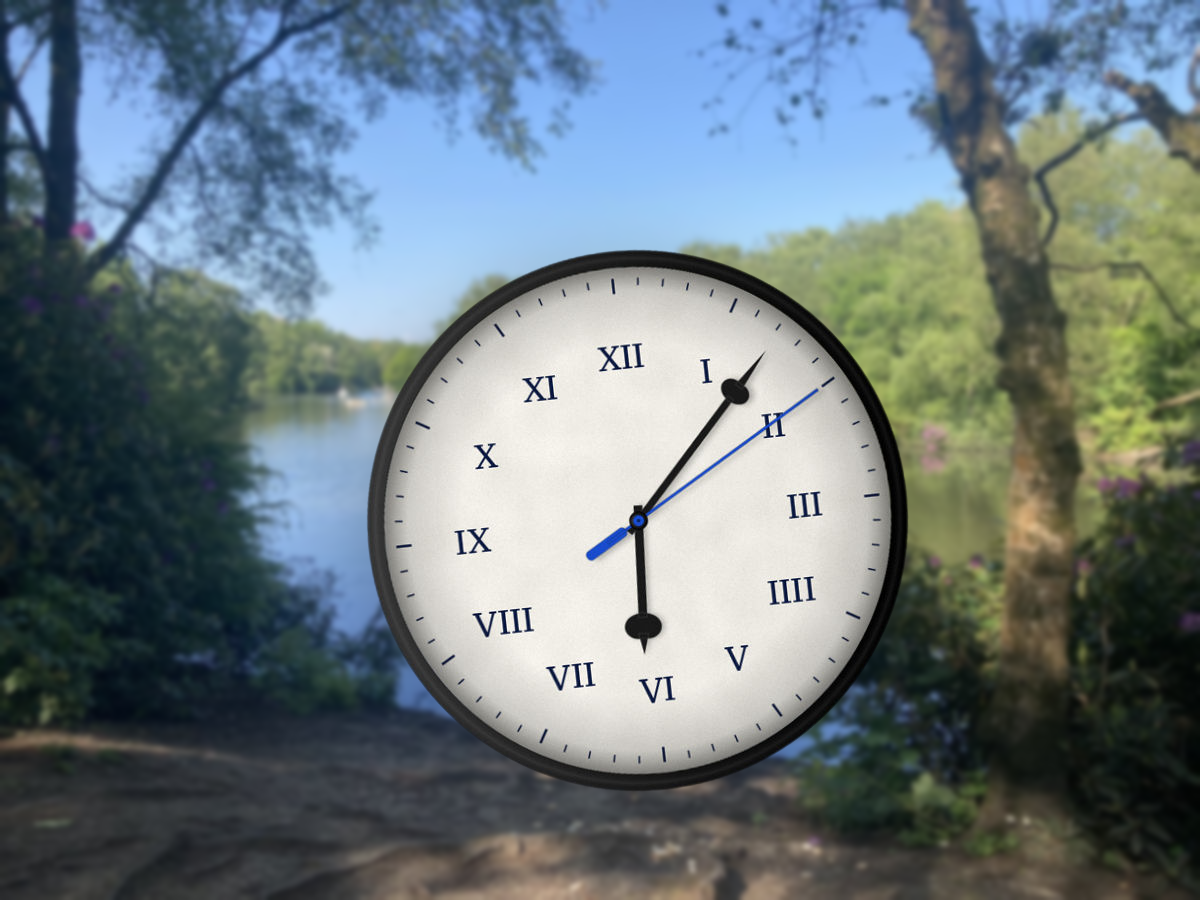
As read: h=6 m=7 s=10
